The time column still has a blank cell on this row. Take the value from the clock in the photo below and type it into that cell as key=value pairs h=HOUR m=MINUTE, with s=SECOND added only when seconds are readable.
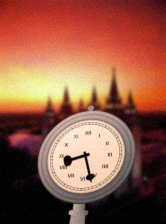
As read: h=8 m=27
